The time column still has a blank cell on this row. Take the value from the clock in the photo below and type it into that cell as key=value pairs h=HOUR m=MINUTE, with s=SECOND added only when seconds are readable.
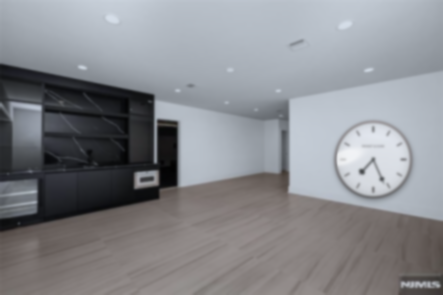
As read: h=7 m=26
